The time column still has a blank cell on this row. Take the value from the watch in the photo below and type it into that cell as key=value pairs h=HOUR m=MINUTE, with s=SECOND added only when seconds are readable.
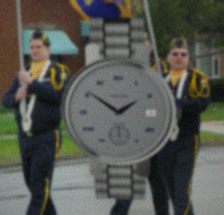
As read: h=1 m=51
